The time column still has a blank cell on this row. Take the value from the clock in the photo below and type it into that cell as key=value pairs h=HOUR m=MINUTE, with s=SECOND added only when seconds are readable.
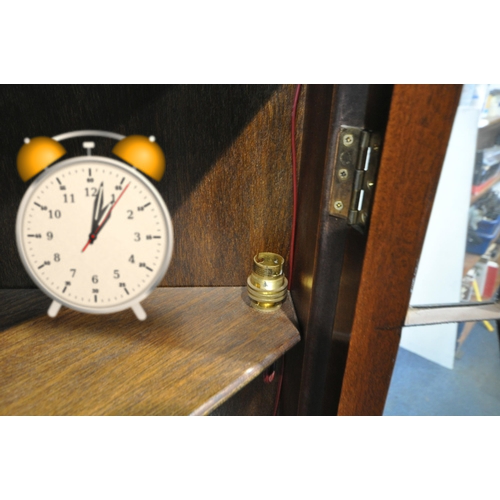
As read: h=1 m=2 s=6
